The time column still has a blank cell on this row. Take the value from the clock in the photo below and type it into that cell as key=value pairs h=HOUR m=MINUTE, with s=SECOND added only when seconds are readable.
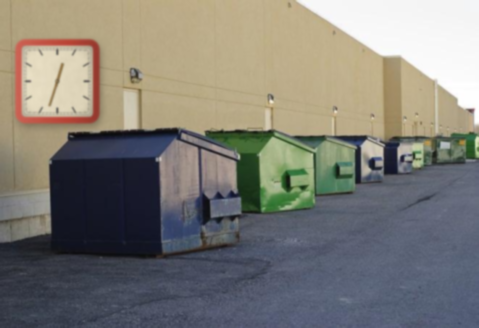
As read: h=12 m=33
